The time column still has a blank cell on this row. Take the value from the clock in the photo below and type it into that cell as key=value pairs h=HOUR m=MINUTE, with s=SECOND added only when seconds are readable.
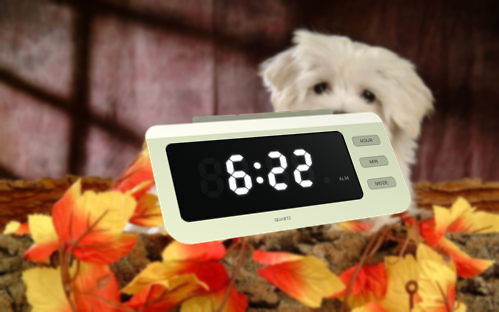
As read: h=6 m=22
